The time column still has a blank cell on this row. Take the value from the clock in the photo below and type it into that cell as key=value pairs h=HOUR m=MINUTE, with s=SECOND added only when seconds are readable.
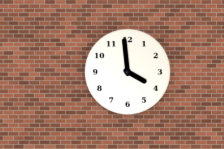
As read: h=3 m=59
